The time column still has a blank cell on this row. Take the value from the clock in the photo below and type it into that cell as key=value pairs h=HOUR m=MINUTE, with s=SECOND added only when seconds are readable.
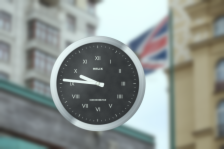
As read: h=9 m=46
